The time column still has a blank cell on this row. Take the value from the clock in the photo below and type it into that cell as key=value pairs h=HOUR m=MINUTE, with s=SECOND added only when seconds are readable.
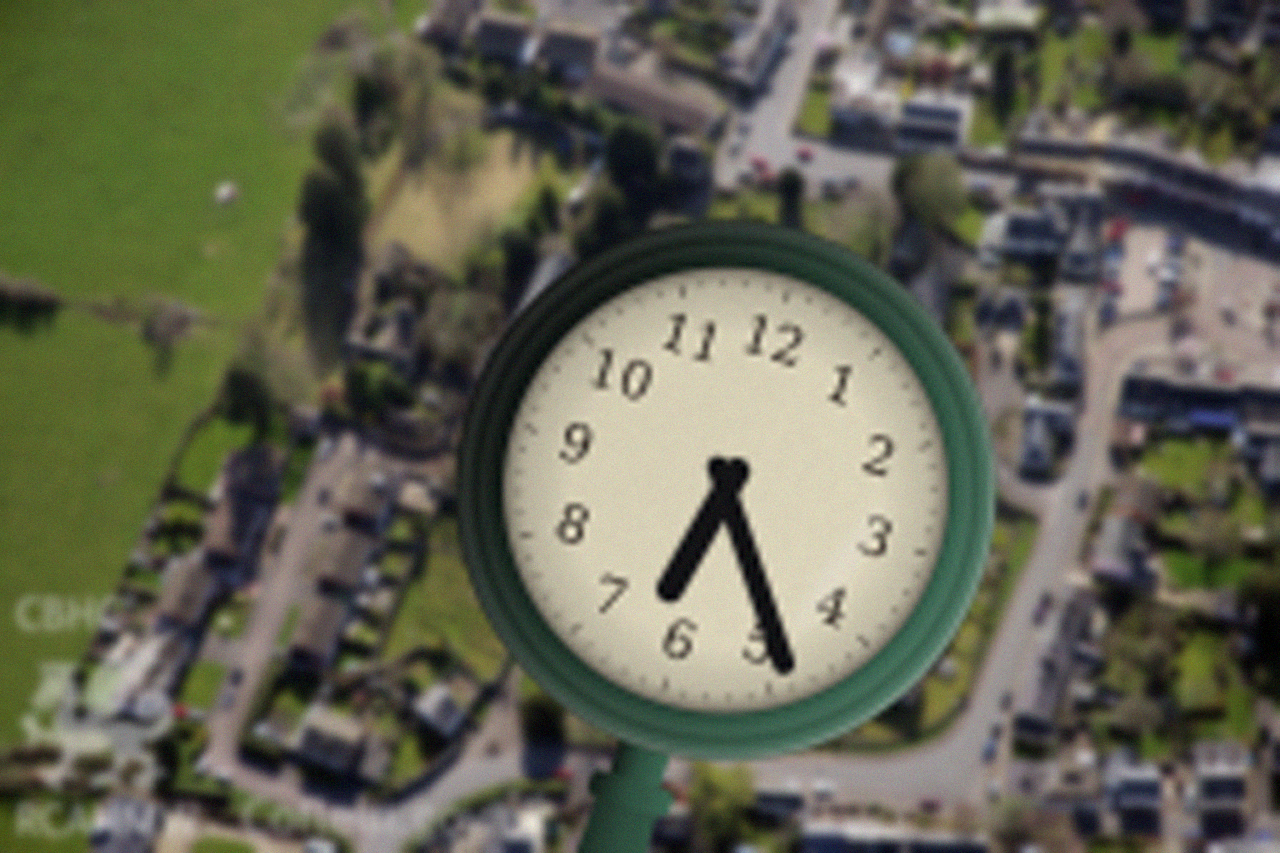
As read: h=6 m=24
